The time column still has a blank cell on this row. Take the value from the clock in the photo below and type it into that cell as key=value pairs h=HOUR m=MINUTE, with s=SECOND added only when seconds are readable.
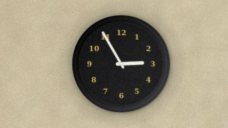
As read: h=2 m=55
